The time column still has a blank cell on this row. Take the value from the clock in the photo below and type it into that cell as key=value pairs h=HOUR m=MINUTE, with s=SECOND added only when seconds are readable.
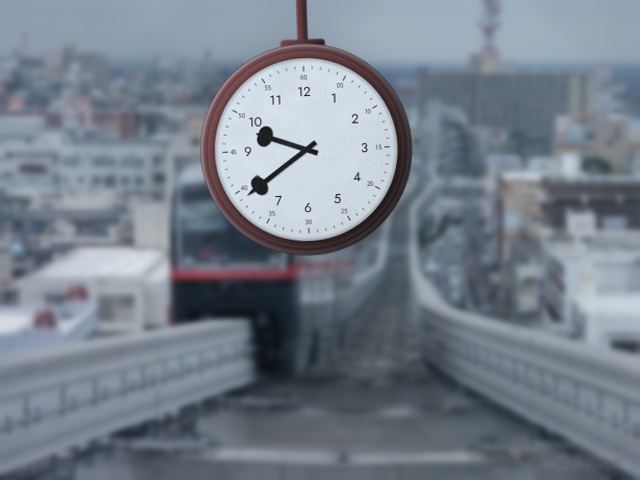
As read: h=9 m=39
